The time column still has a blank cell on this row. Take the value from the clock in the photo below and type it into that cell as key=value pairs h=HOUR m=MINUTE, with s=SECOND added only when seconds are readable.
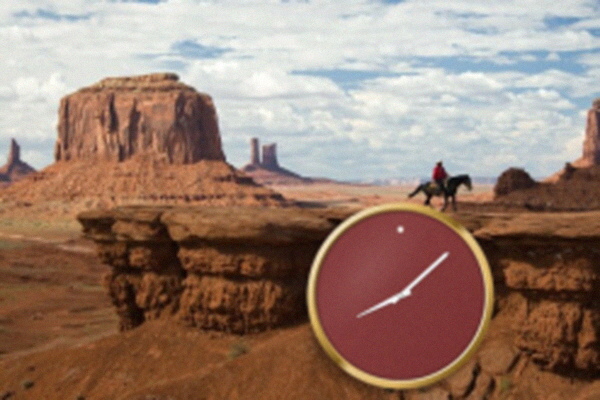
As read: h=8 m=8
